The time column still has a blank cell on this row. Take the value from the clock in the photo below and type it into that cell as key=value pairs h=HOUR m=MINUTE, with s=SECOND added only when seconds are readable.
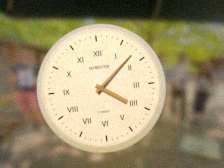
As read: h=4 m=8
